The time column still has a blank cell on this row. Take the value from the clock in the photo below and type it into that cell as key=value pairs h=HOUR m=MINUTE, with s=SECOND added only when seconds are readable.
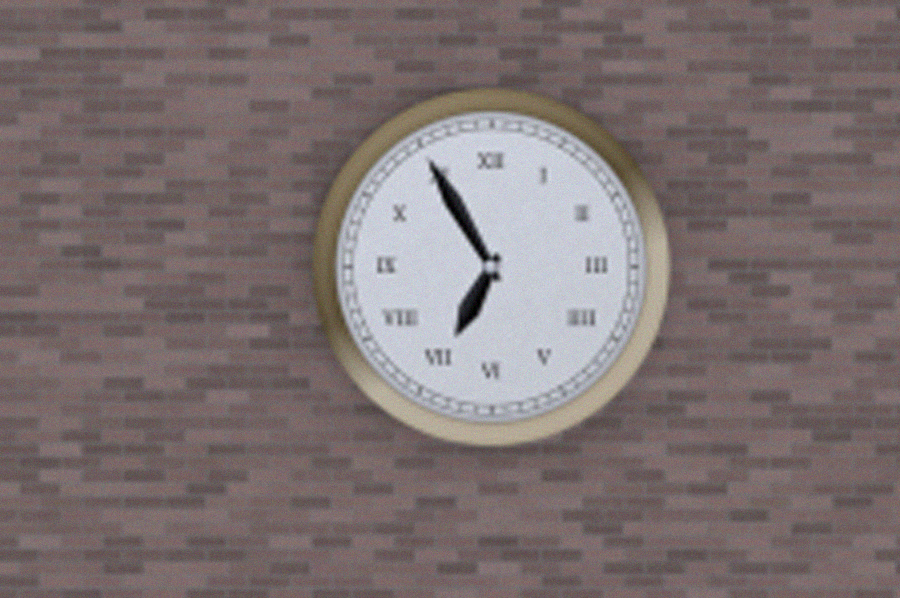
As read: h=6 m=55
